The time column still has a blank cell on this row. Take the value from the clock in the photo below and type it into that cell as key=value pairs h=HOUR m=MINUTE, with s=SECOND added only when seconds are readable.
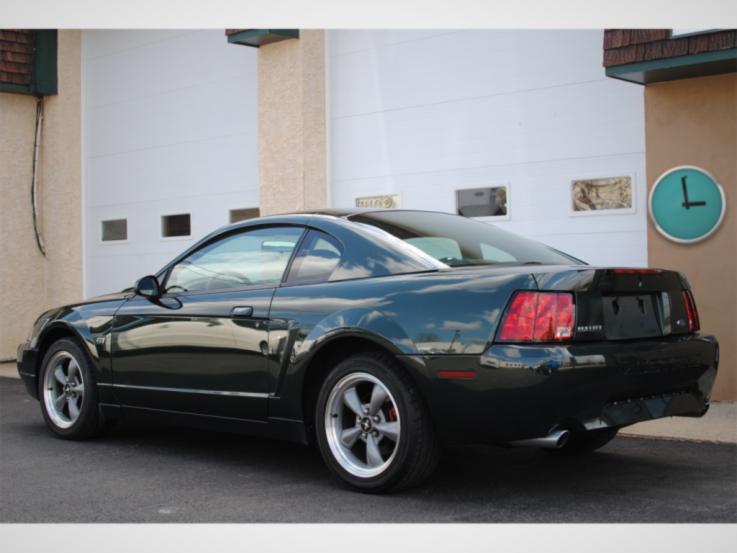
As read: h=2 m=59
